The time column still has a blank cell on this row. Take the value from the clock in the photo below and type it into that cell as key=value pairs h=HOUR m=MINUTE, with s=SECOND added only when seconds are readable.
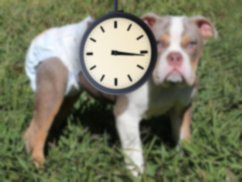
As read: h=3 m=16
